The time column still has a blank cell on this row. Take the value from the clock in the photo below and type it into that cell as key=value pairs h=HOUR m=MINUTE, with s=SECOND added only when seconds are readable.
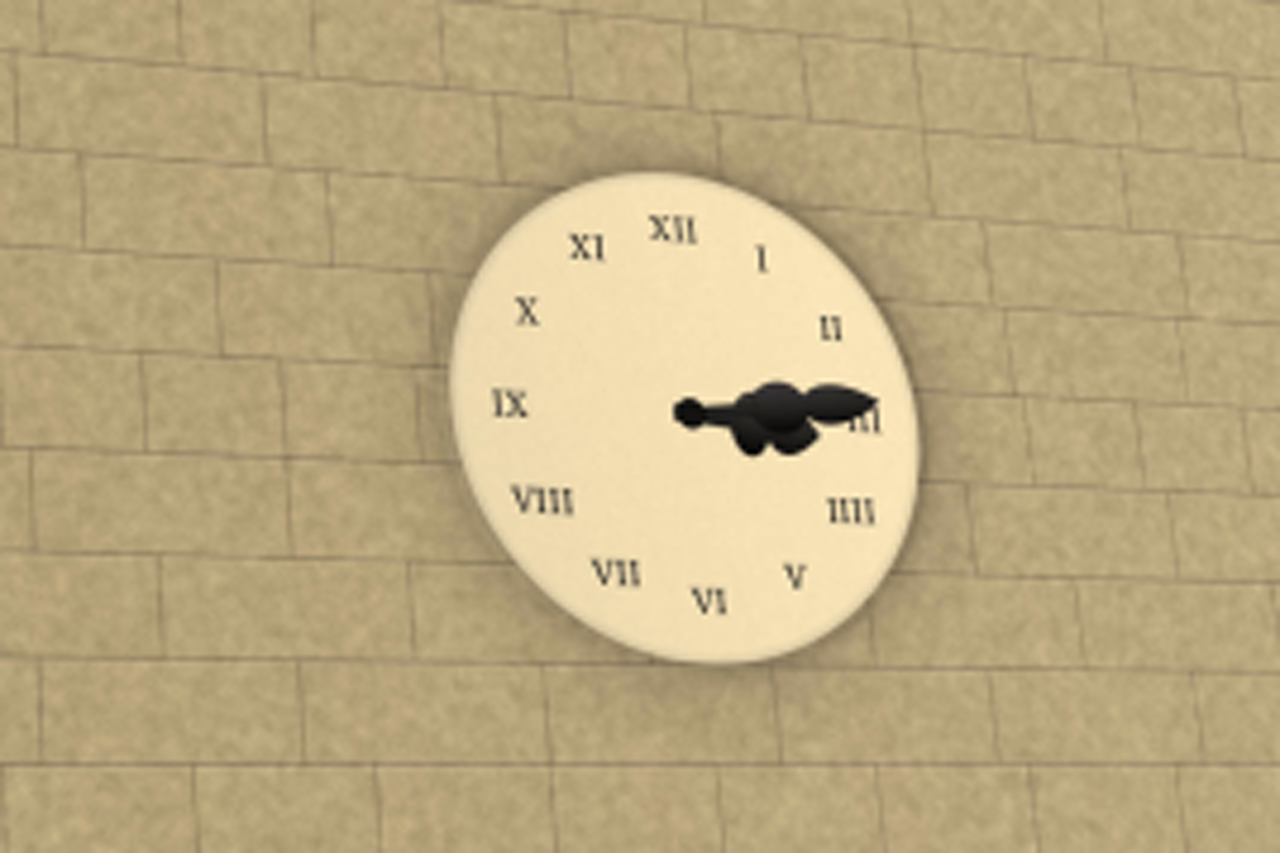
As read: h=3 m=14
